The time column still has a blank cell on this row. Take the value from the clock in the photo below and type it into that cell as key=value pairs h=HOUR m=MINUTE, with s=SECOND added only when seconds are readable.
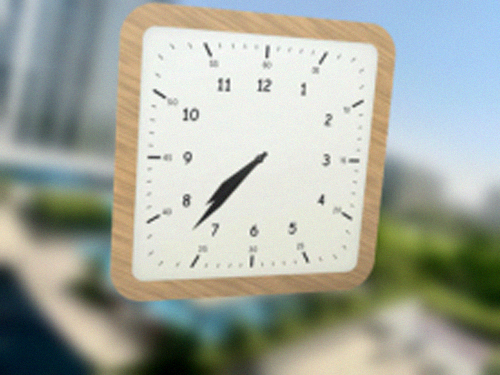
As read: h=7 m=37
